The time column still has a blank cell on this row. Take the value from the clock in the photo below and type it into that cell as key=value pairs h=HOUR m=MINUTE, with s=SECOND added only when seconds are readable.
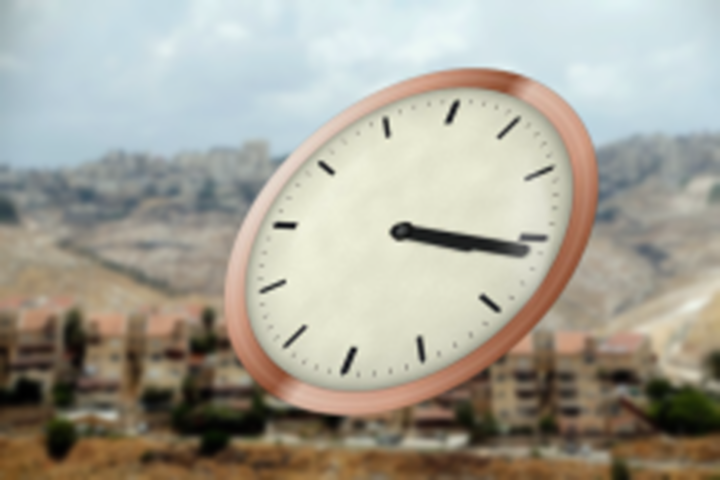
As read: h=3 m=16
